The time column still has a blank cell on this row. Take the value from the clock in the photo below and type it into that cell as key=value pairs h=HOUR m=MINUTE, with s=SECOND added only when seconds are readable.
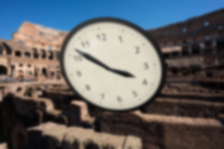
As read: h=3 m=52
